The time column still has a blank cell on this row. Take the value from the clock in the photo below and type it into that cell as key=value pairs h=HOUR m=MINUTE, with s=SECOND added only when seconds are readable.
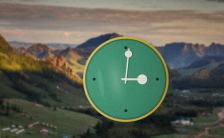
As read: h=3 m=1
